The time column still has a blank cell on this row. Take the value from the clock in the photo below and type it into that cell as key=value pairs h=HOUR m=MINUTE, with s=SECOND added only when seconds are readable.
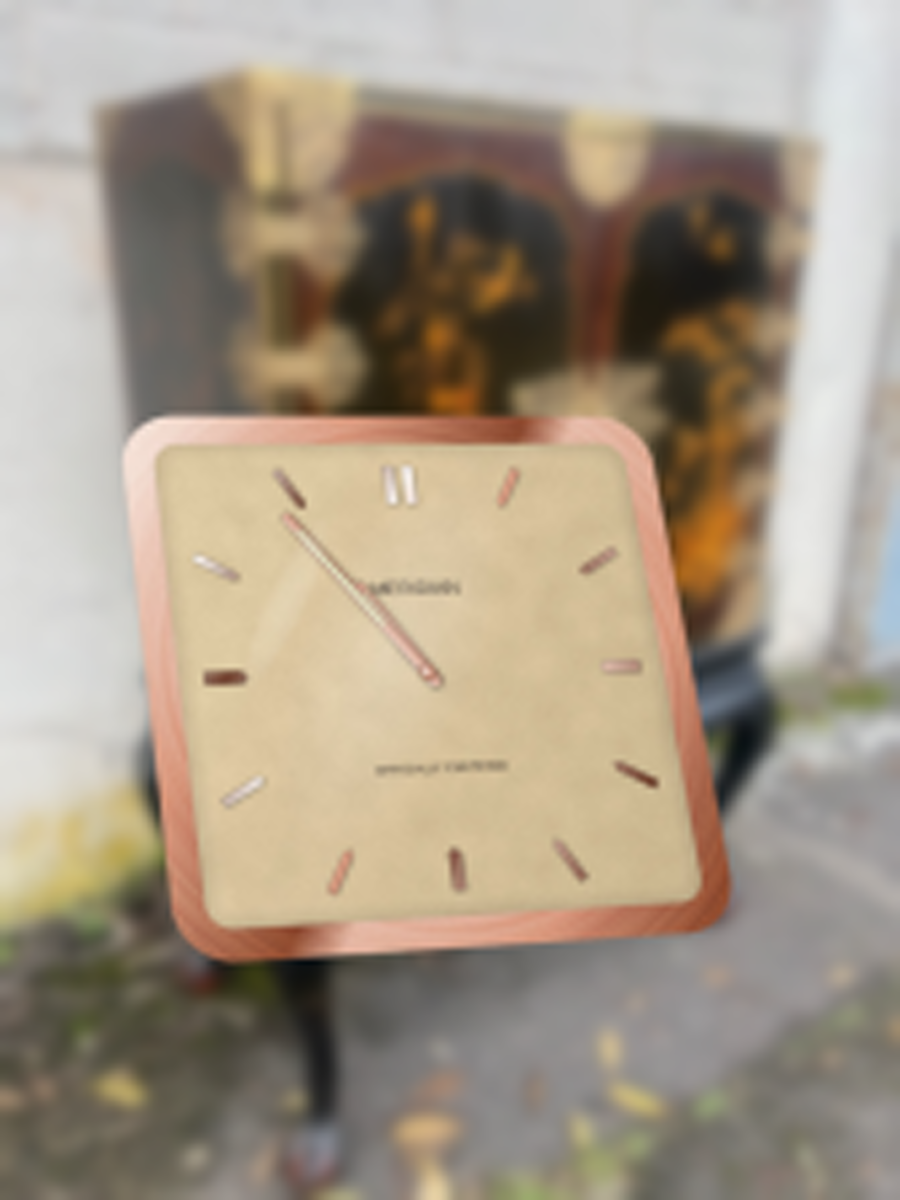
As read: h=10 m=54
